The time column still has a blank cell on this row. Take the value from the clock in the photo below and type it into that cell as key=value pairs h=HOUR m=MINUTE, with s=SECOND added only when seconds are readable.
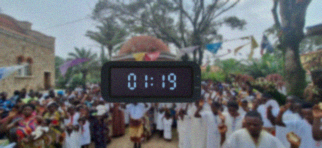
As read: h=1 m=19
